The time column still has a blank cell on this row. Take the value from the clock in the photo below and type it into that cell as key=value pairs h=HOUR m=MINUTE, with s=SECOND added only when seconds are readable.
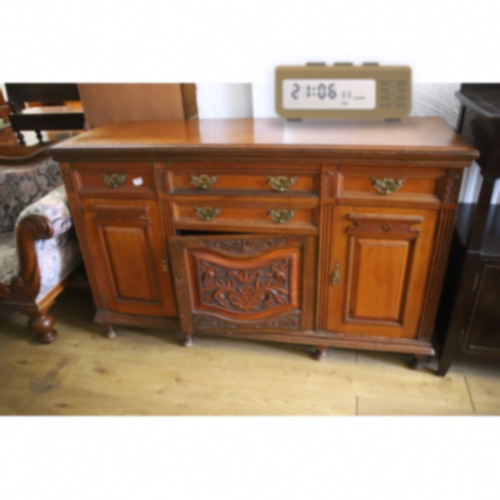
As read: h=21 m=6
